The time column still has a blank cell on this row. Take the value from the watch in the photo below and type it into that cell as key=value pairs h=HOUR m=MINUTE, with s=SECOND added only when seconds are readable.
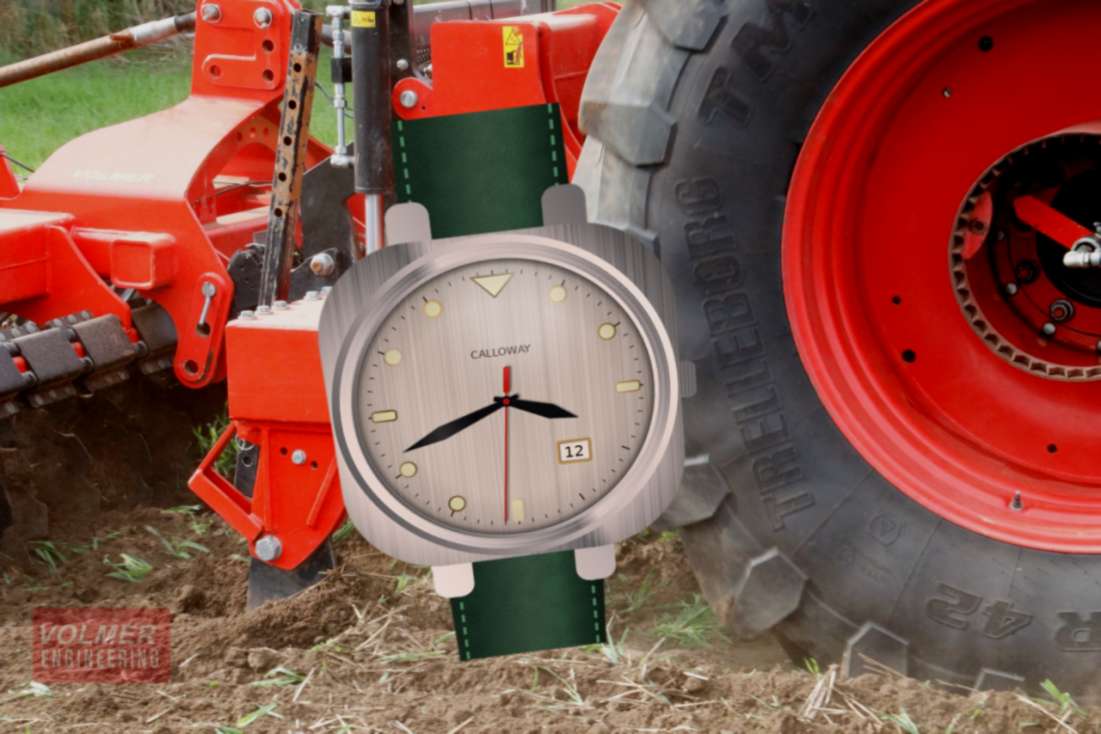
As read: h=3 m=41 s=31
